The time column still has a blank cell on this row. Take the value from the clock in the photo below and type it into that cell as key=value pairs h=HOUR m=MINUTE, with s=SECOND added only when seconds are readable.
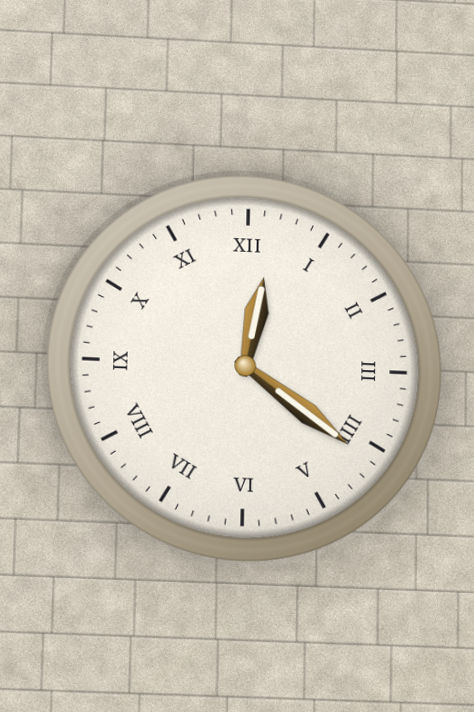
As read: h=12 m=21
